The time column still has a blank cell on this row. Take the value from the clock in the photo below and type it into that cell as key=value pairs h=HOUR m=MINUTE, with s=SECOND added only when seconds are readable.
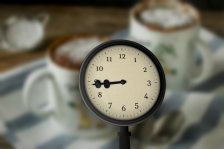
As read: h=8 m=44
